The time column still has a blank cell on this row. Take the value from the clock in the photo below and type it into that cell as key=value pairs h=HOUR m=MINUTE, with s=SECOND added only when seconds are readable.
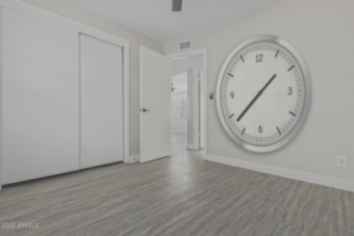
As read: h=1 m=38
